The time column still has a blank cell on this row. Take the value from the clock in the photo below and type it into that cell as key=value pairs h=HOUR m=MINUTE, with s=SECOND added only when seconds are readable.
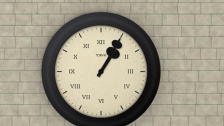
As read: h=1 m=5
